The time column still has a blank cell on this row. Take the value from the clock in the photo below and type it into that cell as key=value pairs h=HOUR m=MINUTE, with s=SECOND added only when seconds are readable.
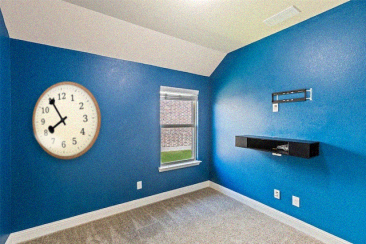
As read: h=7 m=55
